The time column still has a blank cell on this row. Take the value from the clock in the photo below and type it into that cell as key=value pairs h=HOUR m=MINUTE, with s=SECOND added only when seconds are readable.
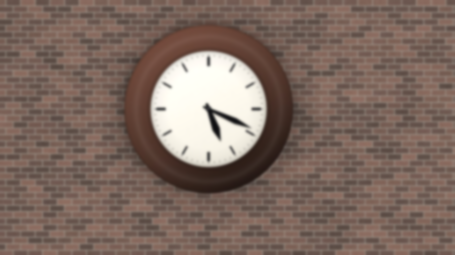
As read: h=5 m=19
